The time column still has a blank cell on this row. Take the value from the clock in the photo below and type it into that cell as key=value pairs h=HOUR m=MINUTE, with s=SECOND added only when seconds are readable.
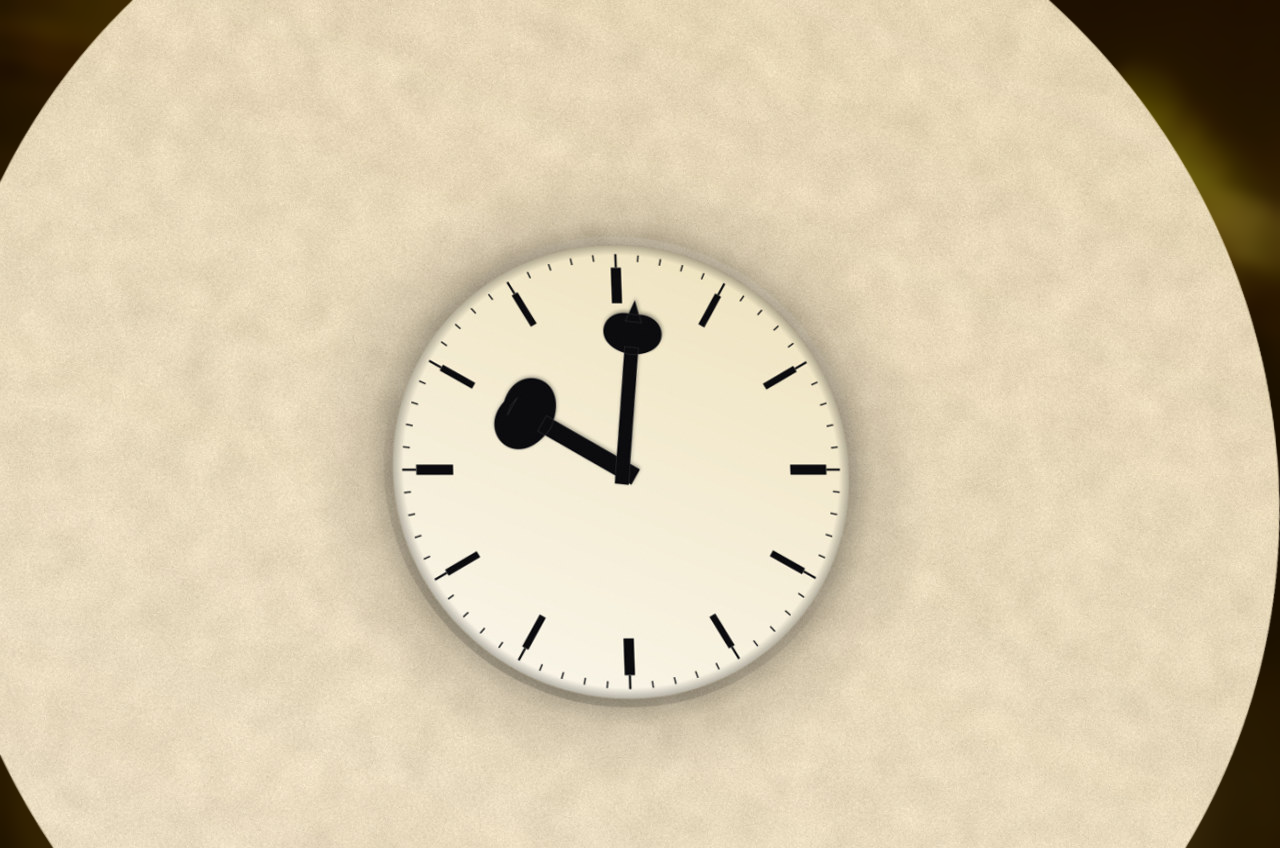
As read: h=10 m=1
